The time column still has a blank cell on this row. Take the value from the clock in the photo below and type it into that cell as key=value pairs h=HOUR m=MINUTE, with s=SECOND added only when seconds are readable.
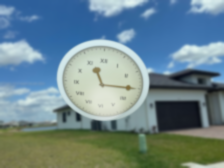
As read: h=11 m=15
